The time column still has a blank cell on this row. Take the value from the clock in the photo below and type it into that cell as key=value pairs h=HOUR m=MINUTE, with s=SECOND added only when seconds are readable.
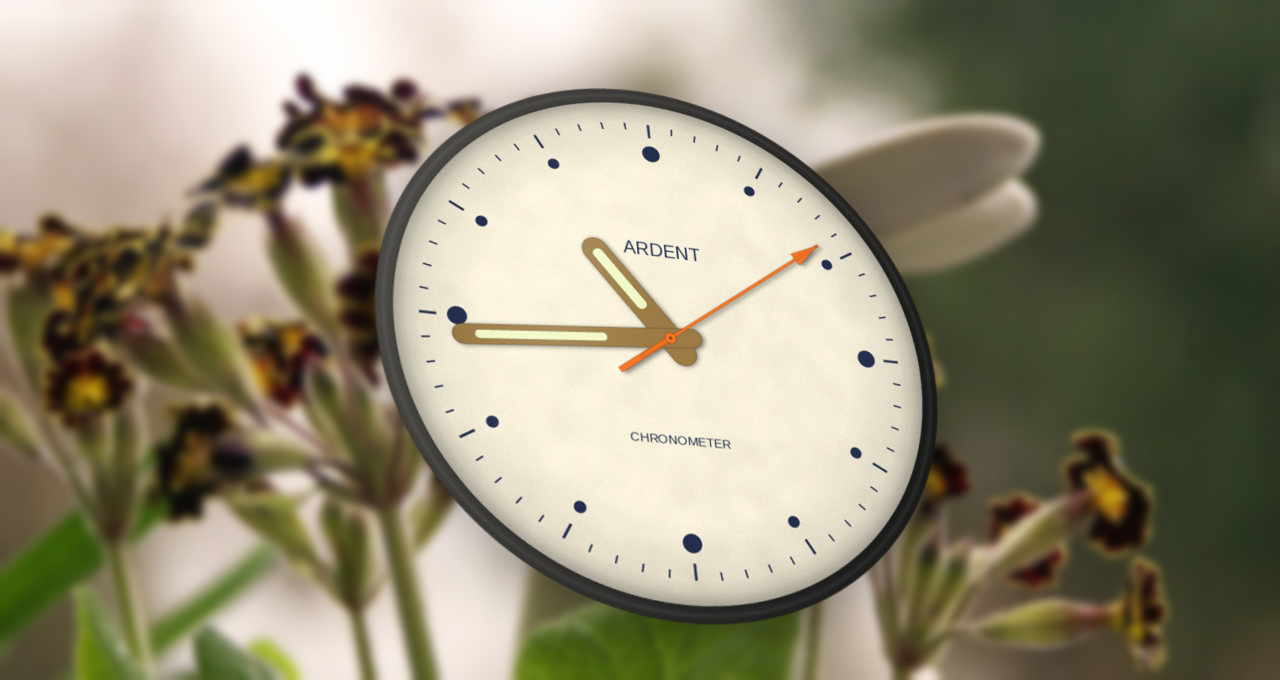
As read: h=10 m=44 s=9
